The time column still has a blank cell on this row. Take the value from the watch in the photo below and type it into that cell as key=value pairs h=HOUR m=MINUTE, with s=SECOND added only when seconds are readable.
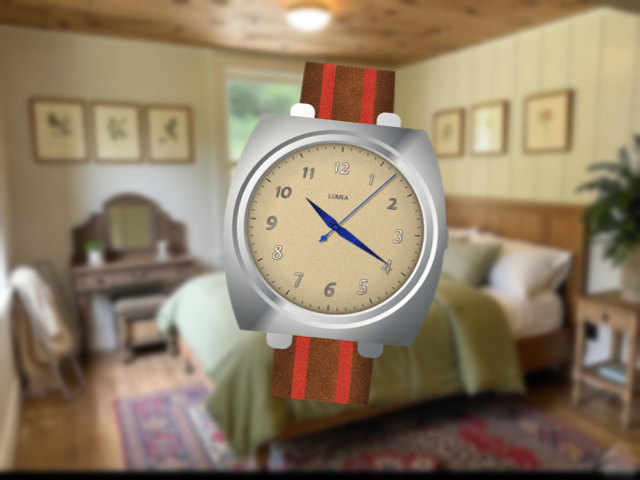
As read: h=10 m=20 s=7
